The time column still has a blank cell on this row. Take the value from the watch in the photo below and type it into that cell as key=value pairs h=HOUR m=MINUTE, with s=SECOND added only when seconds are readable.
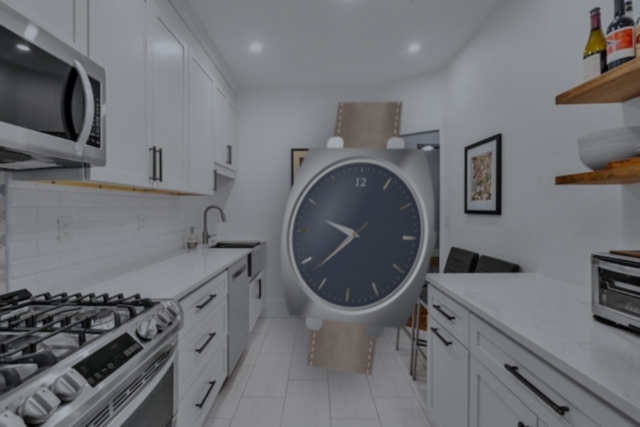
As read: h=9 m=37 s=38
